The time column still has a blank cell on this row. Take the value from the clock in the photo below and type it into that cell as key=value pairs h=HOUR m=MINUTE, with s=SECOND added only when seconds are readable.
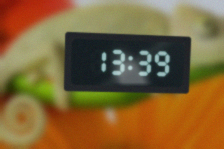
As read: h=13 m=39
